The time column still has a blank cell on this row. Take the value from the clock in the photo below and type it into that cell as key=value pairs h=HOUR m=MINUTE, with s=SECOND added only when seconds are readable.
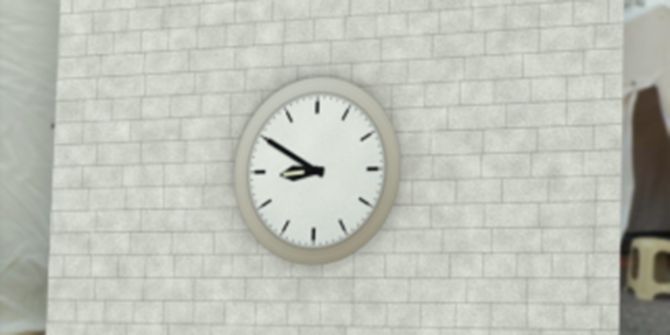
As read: h=8 m=50
